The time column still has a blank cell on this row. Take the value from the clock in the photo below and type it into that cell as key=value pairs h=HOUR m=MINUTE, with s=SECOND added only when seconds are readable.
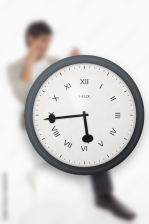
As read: h=5 m=44
